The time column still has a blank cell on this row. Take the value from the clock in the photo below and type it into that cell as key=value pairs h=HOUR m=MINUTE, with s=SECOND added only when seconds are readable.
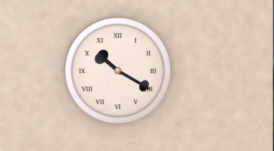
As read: h=10 m=20
